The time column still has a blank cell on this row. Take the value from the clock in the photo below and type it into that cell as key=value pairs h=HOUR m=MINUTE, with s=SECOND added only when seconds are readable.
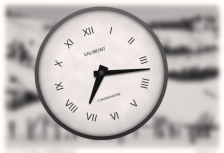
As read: h=7 m=17
